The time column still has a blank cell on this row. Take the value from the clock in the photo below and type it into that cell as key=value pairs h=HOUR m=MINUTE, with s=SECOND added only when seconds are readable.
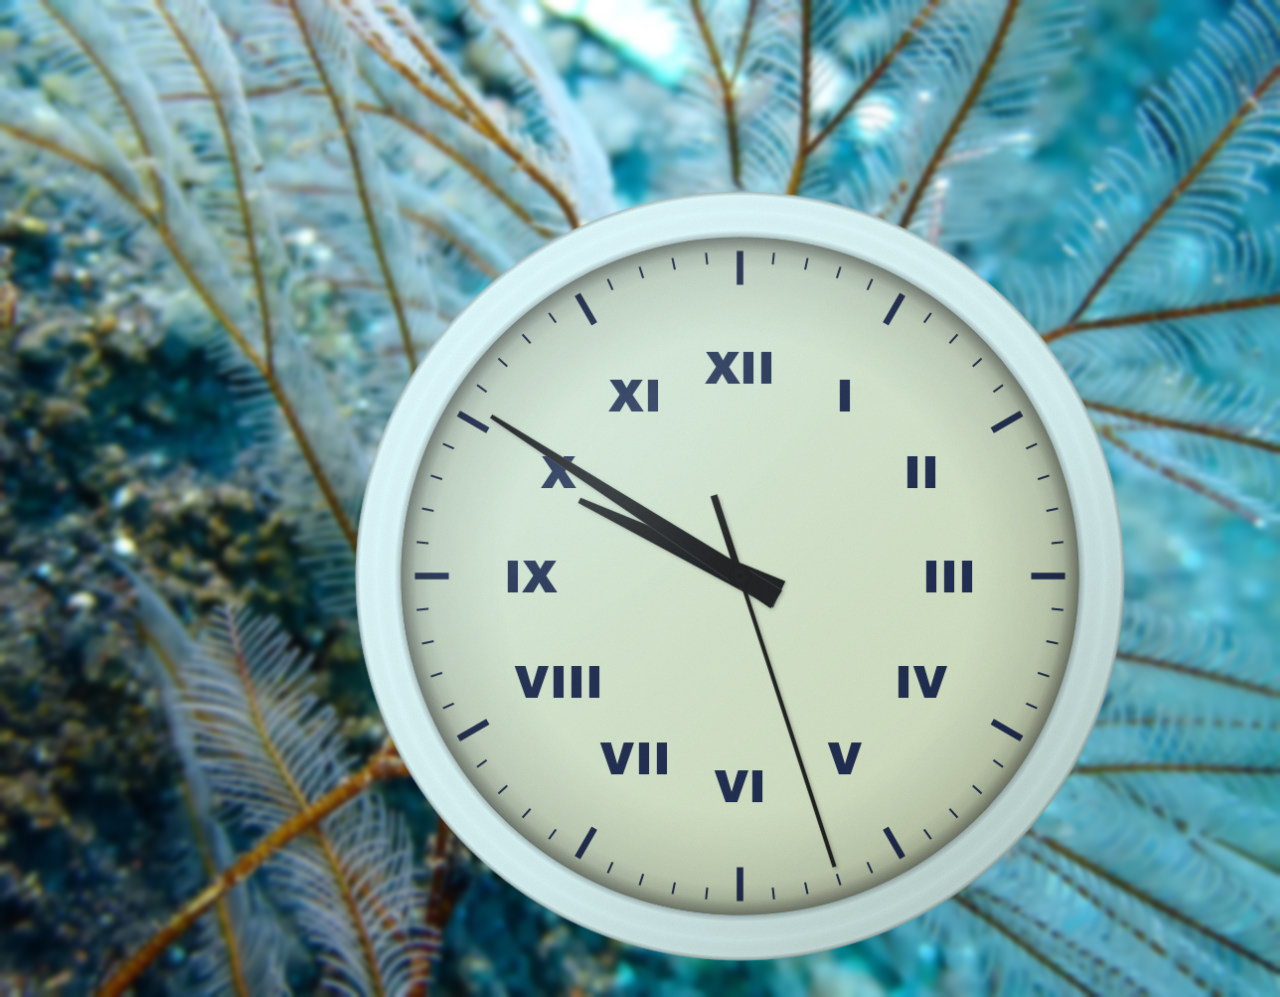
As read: h=9 m=50 s=27
